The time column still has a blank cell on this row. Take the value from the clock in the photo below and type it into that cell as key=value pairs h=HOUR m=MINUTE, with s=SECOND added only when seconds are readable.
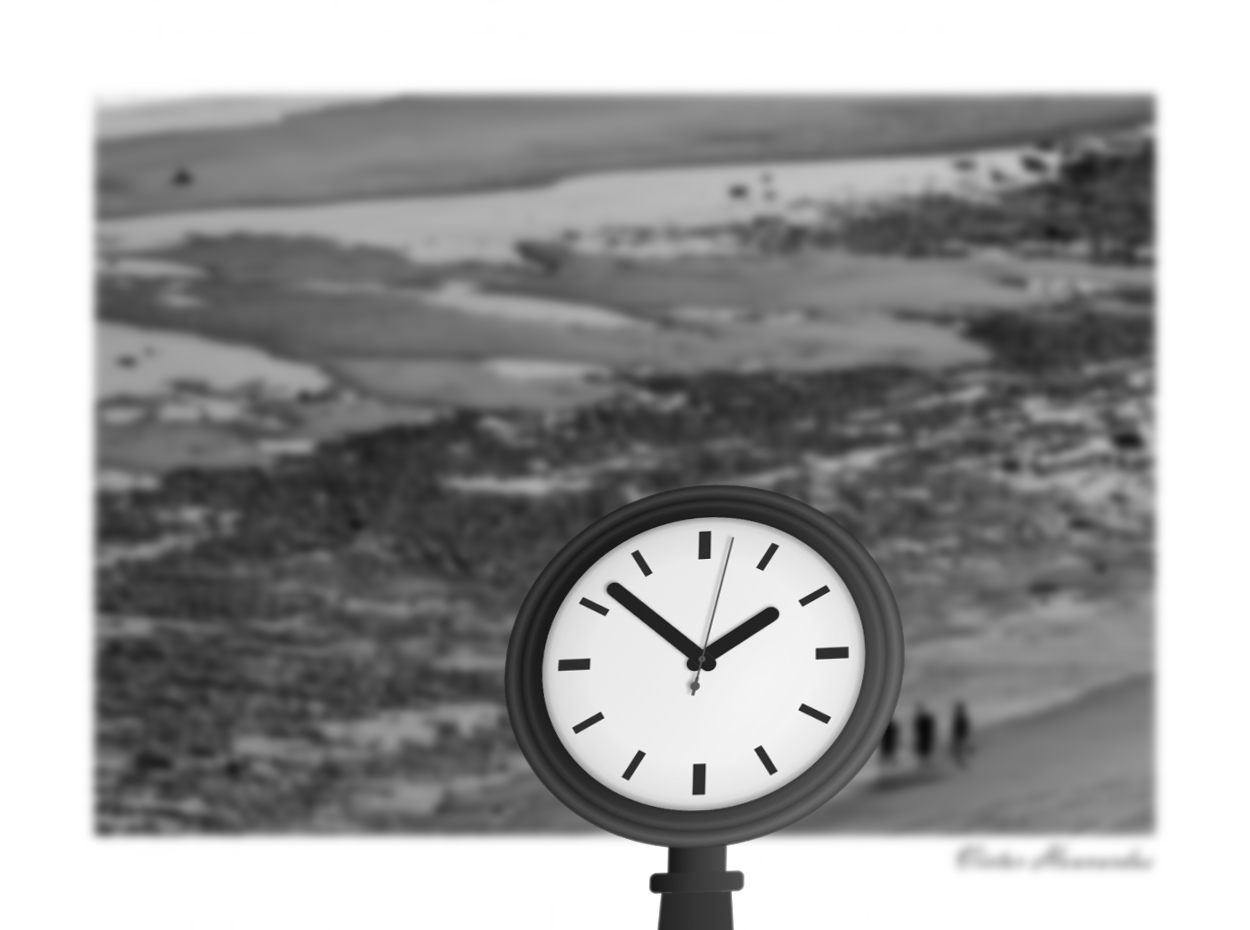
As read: h=1 m=52 s=2
